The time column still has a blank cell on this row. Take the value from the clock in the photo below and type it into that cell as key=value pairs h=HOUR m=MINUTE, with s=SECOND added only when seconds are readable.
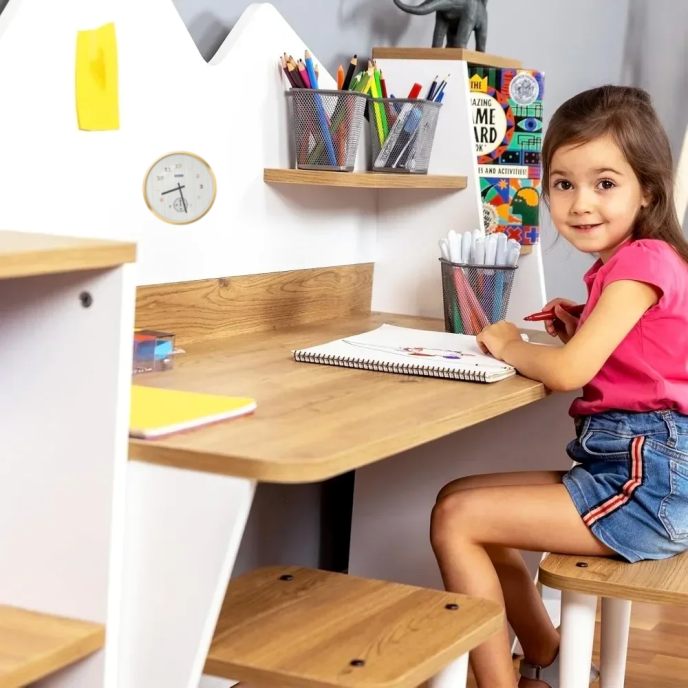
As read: h=8 m=28
